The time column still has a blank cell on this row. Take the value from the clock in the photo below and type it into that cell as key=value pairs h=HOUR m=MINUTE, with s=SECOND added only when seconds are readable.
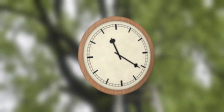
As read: h=11 m=21
